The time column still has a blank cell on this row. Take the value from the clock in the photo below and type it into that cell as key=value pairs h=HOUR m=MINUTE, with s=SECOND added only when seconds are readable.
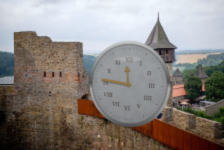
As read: h=11 m=46
